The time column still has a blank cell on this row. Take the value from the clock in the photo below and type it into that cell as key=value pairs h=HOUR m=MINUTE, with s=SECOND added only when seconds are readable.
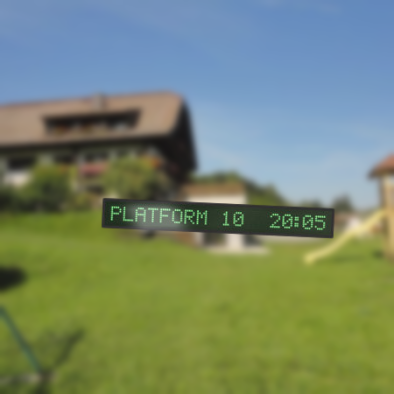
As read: h=20 m=5
